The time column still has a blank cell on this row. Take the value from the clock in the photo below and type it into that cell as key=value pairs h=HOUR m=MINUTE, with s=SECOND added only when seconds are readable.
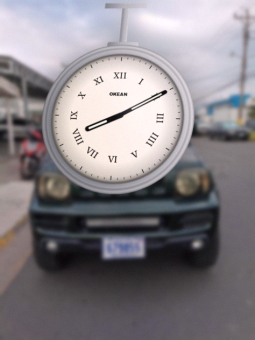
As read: h=8 m=10
